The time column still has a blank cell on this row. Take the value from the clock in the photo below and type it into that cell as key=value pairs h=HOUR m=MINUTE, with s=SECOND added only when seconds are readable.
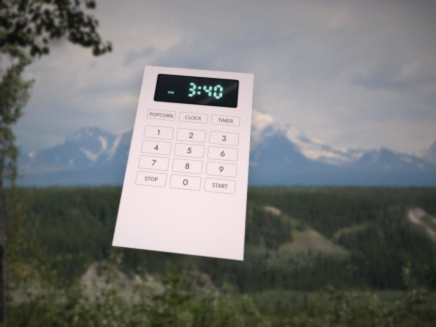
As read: h=3 m=40
